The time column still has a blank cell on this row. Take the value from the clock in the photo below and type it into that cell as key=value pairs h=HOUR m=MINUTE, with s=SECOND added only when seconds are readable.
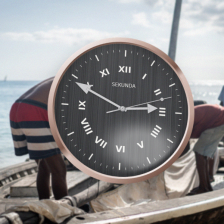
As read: h=2 m=49 s=12
